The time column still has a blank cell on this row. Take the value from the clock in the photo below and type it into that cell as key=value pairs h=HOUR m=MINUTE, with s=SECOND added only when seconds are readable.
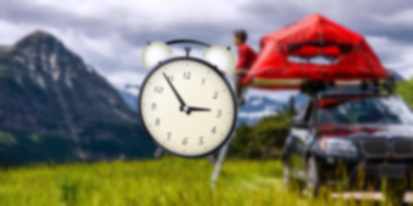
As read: h=2 m=54
